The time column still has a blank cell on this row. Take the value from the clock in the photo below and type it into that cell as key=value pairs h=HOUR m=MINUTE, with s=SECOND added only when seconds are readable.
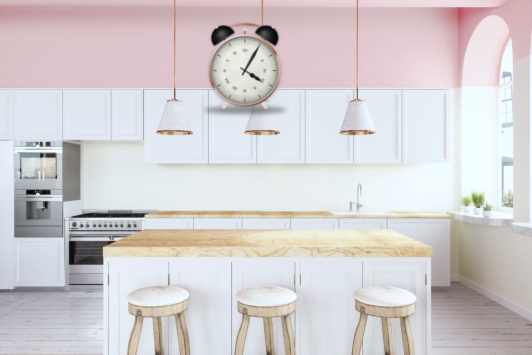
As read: h=4 m=5
